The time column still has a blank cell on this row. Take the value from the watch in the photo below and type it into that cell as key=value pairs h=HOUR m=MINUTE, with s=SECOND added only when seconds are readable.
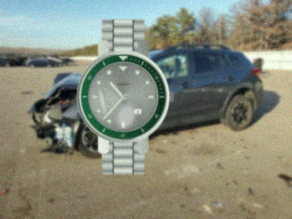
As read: h=10 m=37
